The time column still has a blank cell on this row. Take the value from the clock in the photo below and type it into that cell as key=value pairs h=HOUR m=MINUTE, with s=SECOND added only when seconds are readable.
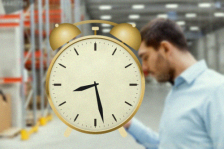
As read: h=8 m=28
